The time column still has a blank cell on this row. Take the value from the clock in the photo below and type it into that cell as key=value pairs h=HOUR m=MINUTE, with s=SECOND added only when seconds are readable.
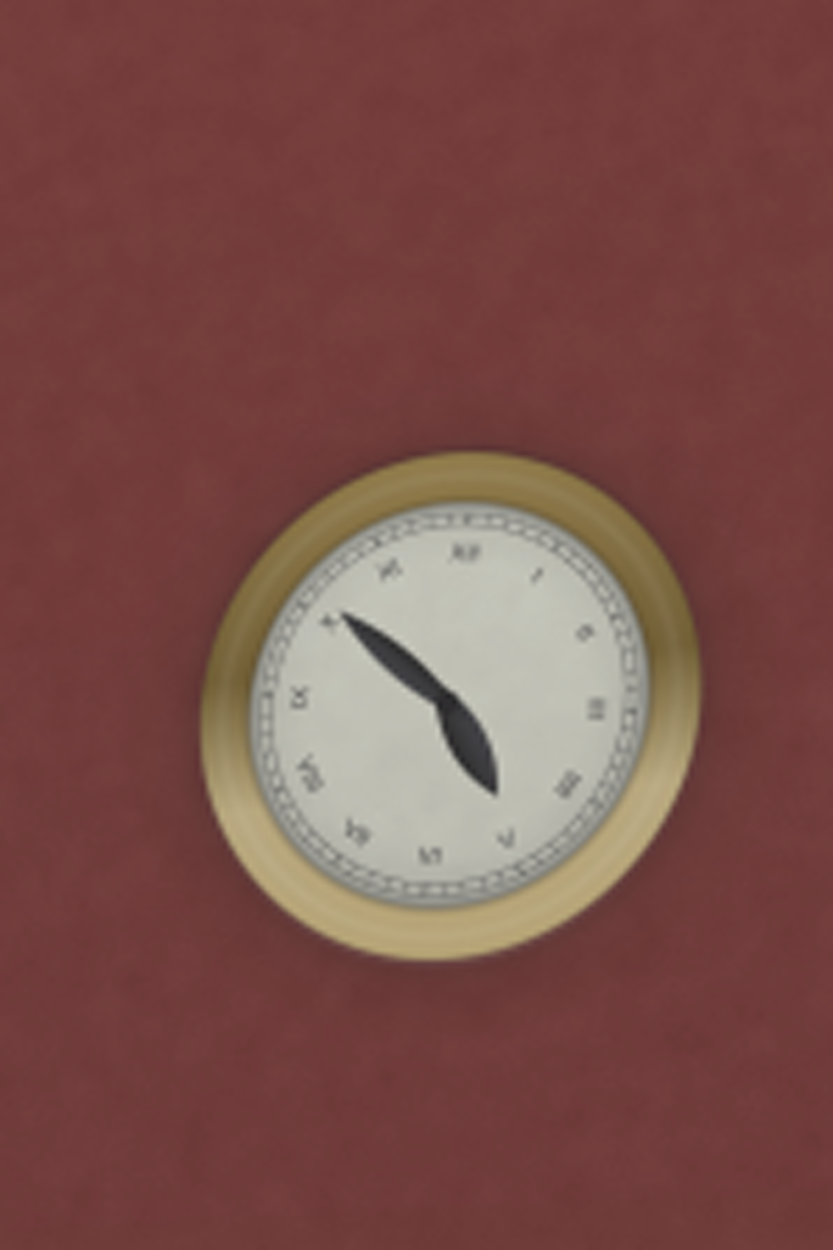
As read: h=4 m=51
